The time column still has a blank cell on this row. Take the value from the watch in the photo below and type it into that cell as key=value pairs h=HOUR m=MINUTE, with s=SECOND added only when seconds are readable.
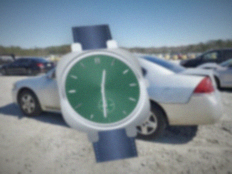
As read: h=12 m=31
